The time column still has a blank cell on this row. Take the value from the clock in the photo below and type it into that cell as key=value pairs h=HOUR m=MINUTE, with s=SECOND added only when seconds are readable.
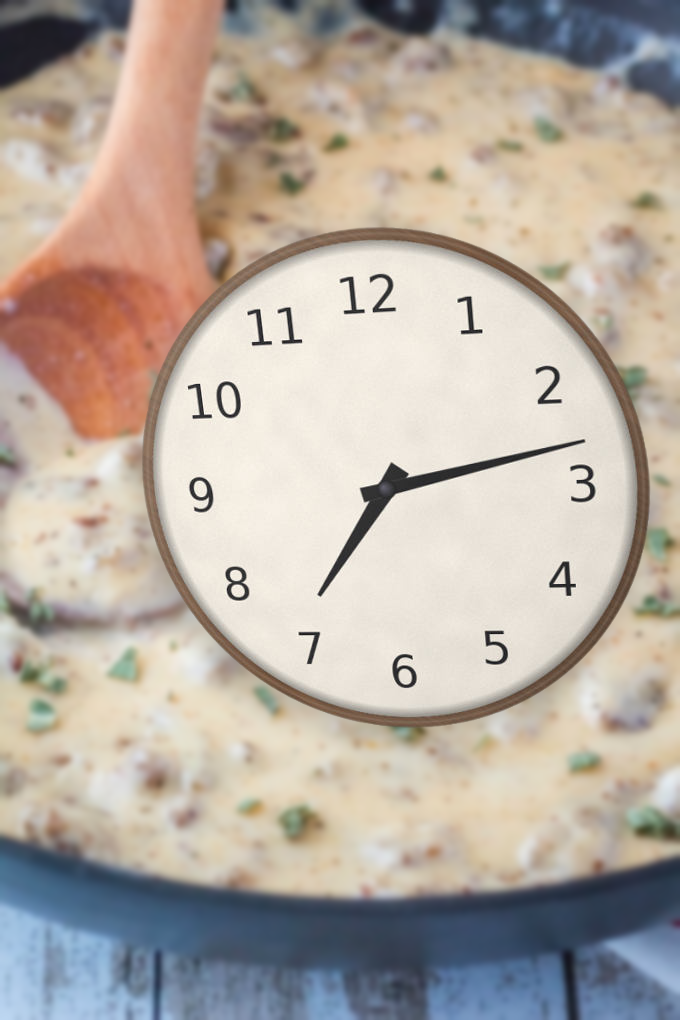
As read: h=7 m=13
